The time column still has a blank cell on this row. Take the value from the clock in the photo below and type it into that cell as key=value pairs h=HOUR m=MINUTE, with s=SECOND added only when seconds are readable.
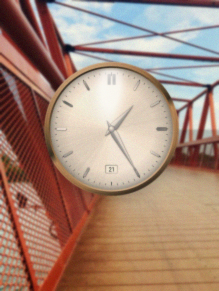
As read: h=1 m=25
